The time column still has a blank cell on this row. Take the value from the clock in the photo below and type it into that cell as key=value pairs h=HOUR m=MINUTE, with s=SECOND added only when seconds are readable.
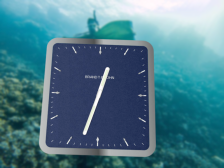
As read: h=12 m=33
